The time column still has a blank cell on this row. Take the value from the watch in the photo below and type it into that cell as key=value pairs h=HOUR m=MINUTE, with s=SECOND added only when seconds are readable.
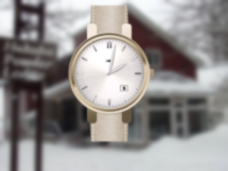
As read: h=2 m=2
